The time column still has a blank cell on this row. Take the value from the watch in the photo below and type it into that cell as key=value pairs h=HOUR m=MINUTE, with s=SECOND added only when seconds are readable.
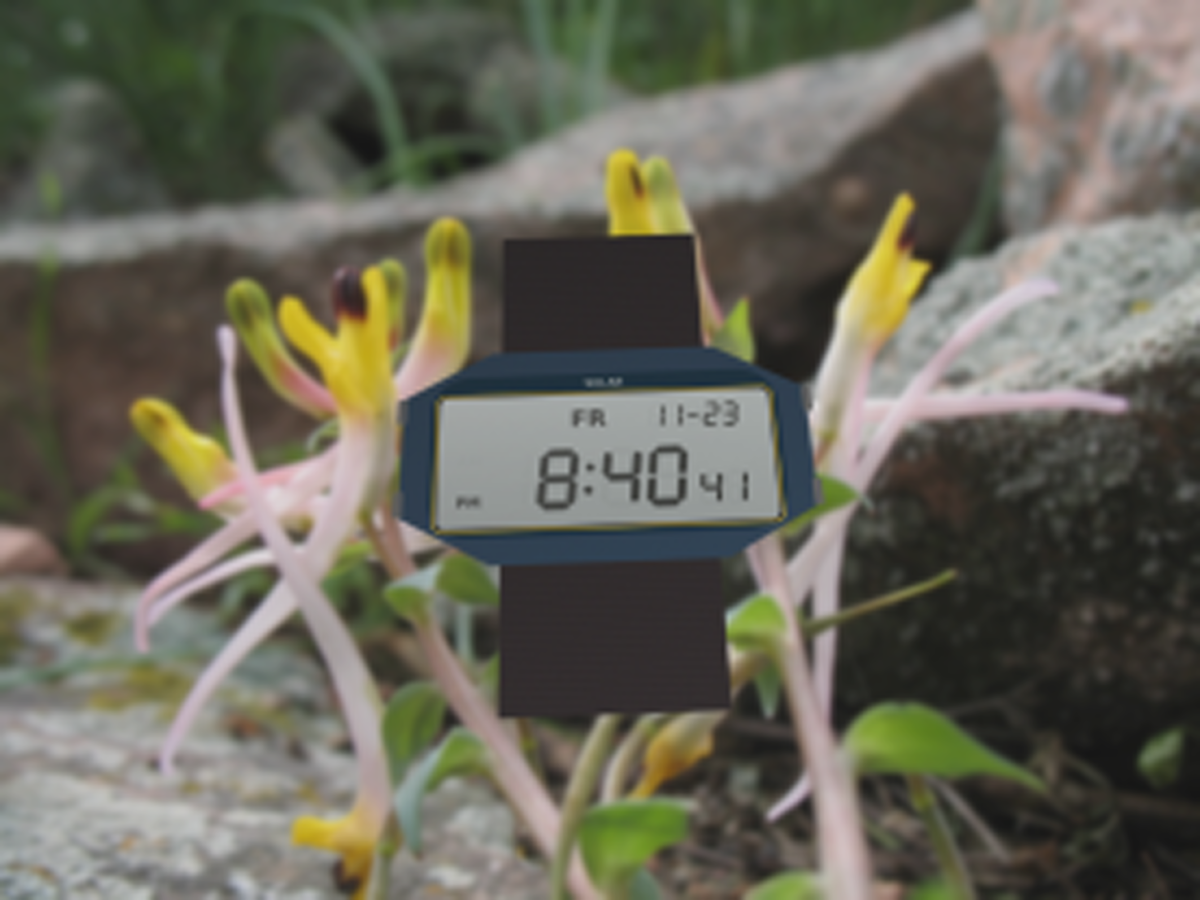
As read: h=8 m=40 s=41
